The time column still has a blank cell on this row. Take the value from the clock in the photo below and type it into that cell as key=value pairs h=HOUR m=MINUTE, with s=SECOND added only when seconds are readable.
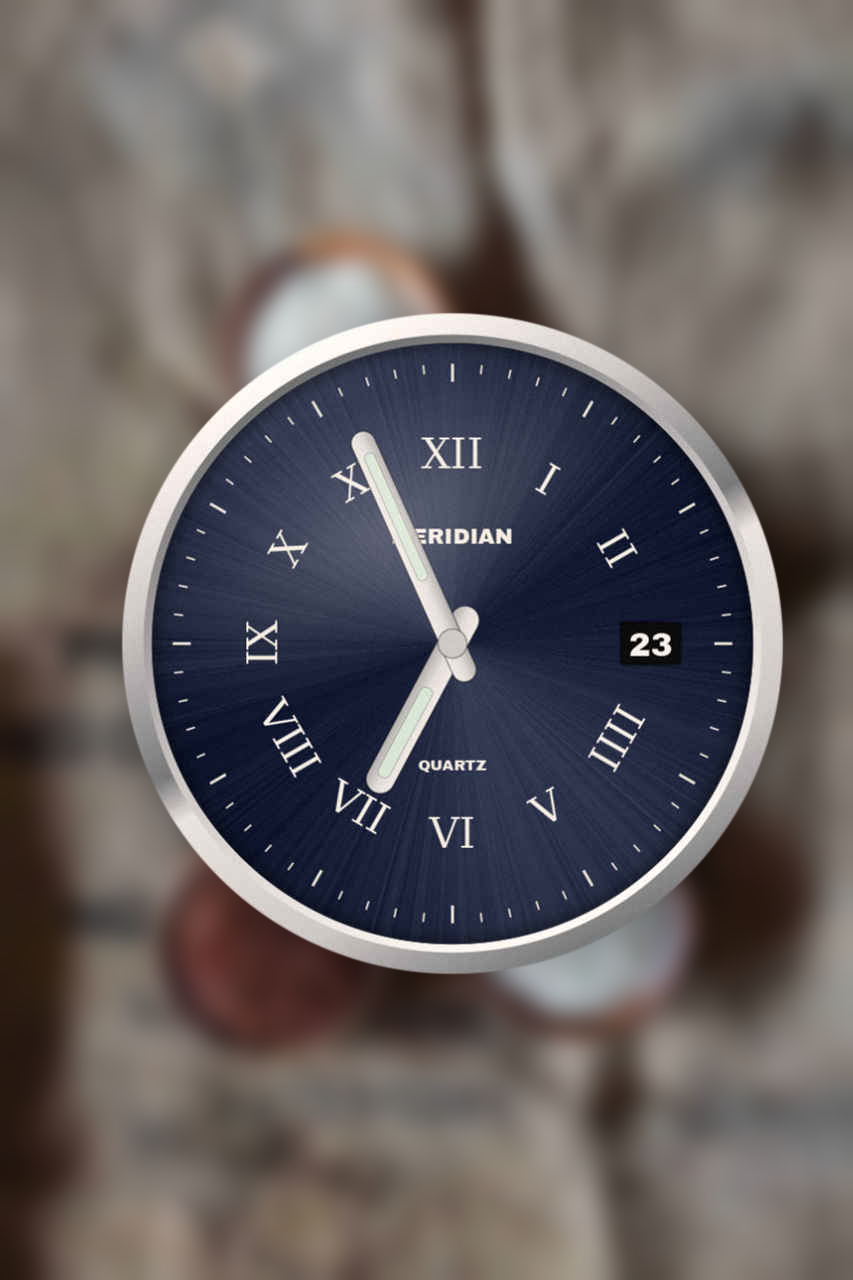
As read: h=6 m=56
